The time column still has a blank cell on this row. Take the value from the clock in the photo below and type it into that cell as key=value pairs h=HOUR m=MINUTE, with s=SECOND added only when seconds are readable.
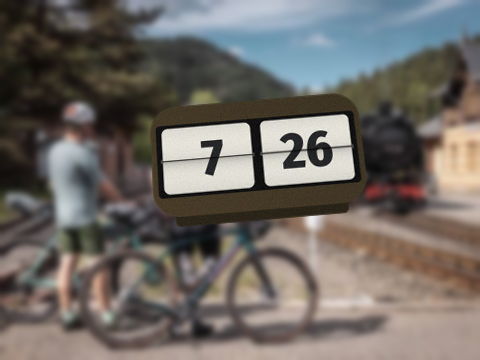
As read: h=7 m=26
